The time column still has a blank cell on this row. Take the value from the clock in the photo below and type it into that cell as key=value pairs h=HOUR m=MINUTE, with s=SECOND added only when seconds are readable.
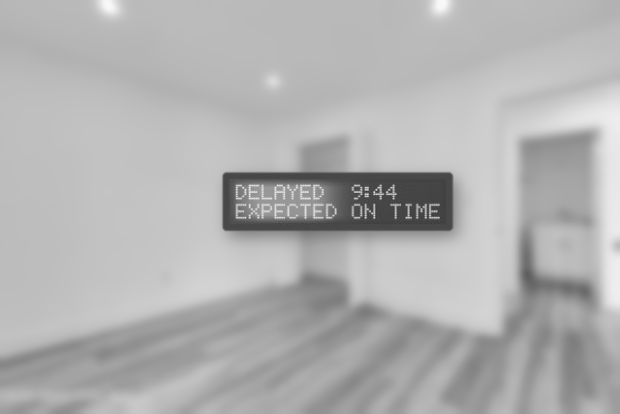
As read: h=9 m=44
